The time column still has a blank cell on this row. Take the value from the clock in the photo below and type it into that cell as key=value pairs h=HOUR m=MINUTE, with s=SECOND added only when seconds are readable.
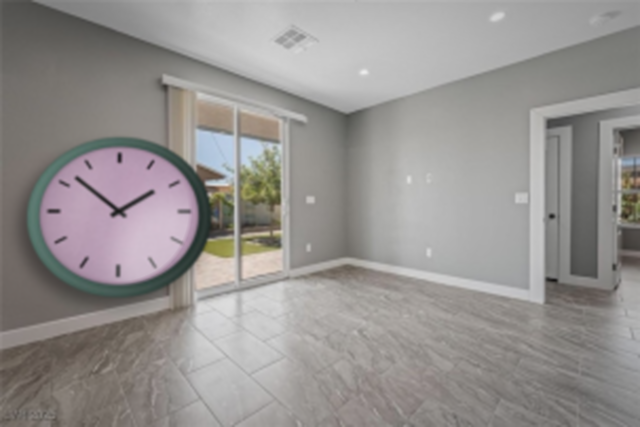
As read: h=1 m=52
